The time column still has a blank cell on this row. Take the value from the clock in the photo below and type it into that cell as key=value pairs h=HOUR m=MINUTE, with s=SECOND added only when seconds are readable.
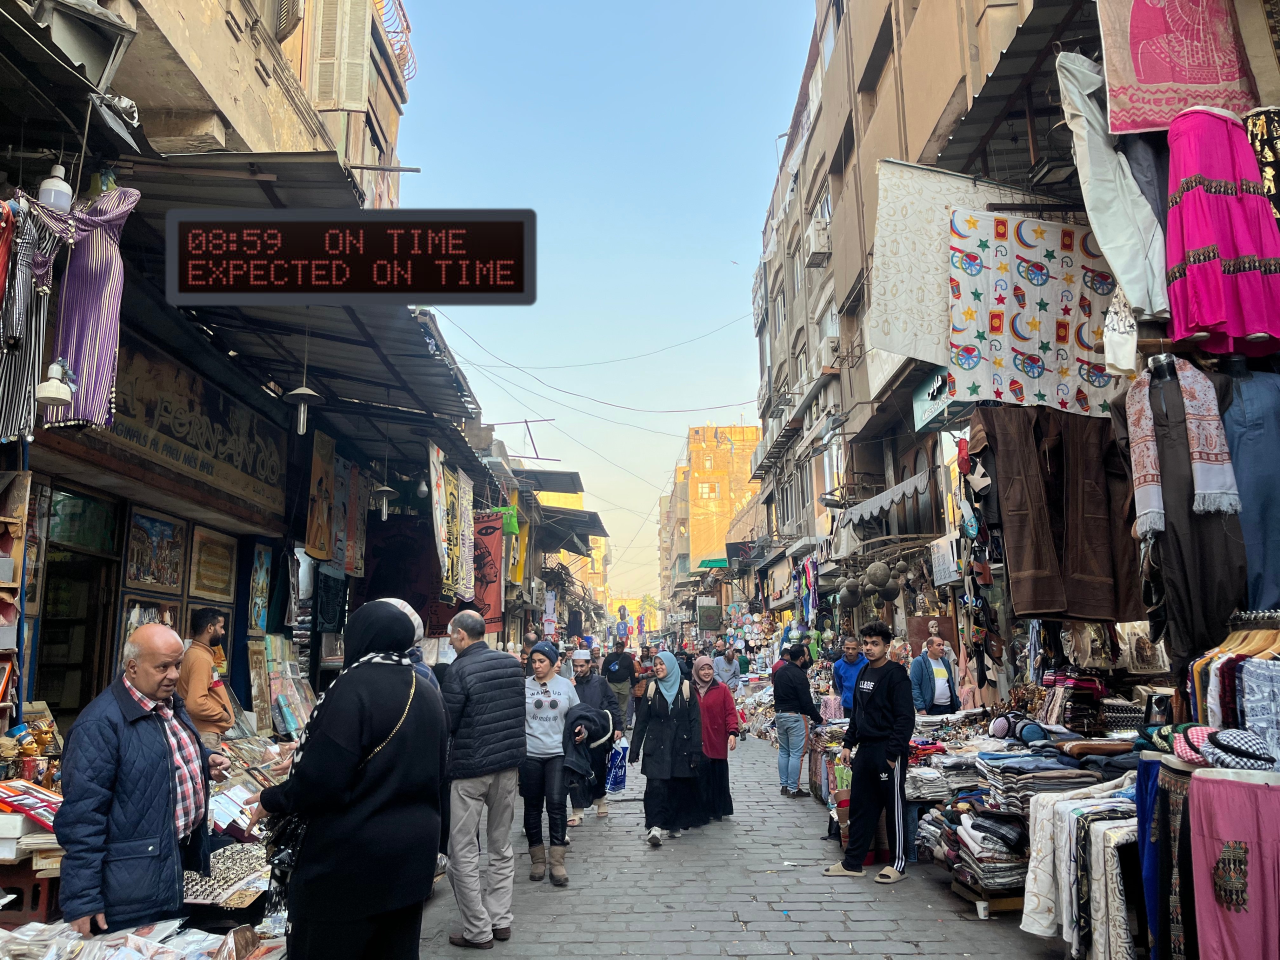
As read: h=8 m=59
